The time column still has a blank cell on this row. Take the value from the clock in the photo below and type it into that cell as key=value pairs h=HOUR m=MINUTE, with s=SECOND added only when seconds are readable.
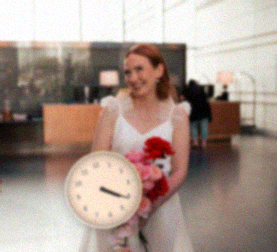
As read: h=4 m=21
